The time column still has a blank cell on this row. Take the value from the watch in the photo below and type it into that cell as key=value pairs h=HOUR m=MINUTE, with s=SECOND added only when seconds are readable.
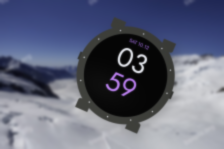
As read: h=3 m=59
